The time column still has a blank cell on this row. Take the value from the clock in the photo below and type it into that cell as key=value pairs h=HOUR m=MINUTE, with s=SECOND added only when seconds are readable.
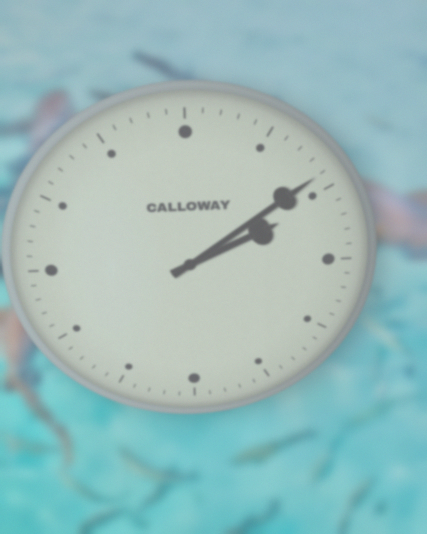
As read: h=2 m=9
